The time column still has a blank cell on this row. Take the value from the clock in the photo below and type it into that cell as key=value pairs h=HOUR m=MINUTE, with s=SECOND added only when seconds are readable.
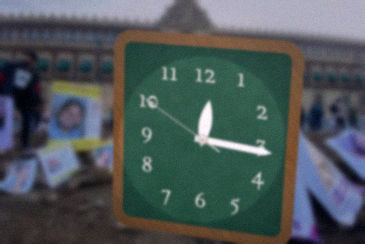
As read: h=12 m=15 s=50
